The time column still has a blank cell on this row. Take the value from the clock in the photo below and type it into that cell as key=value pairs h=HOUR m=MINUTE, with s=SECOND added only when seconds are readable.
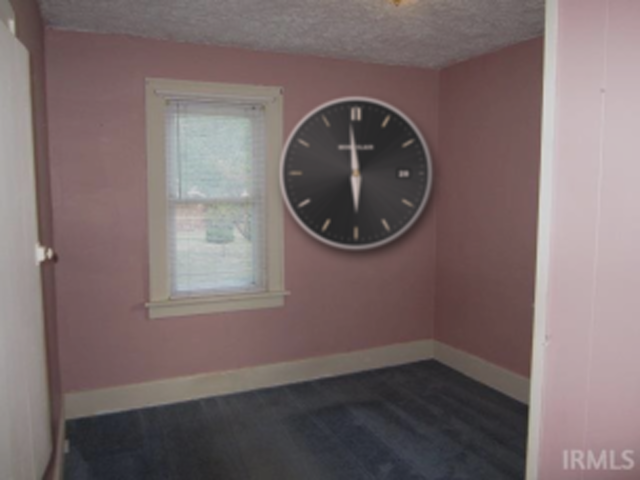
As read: h=5 m=59
